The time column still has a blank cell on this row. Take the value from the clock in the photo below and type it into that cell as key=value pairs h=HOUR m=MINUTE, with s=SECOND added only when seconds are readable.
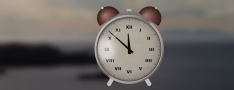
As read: h=11 m=52
